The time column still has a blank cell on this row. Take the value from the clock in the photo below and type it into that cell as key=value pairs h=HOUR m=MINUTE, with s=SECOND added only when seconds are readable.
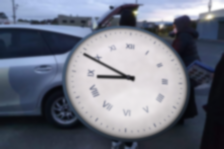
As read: h=8 m=49
